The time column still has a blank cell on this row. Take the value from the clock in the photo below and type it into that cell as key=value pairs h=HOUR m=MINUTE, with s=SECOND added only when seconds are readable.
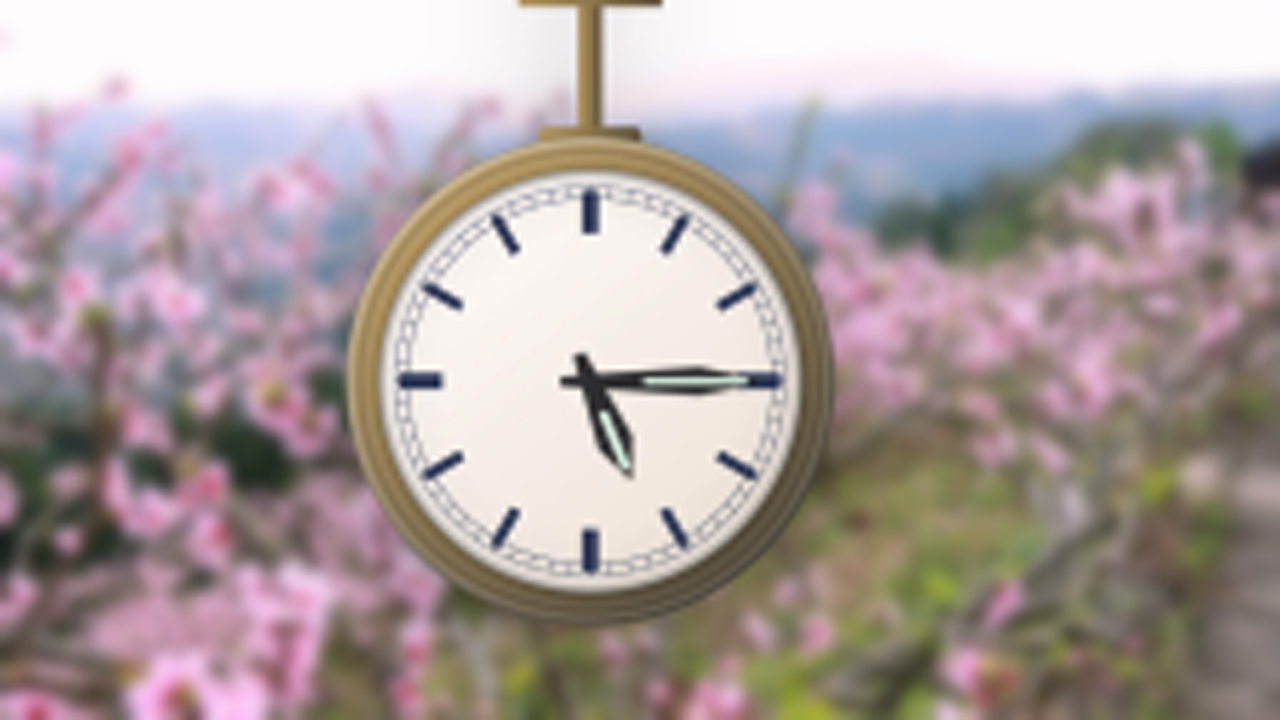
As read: h=5 m=15
